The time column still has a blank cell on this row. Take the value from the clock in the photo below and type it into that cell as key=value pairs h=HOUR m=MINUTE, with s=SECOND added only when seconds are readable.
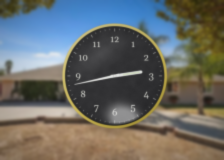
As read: h=2 m=43
